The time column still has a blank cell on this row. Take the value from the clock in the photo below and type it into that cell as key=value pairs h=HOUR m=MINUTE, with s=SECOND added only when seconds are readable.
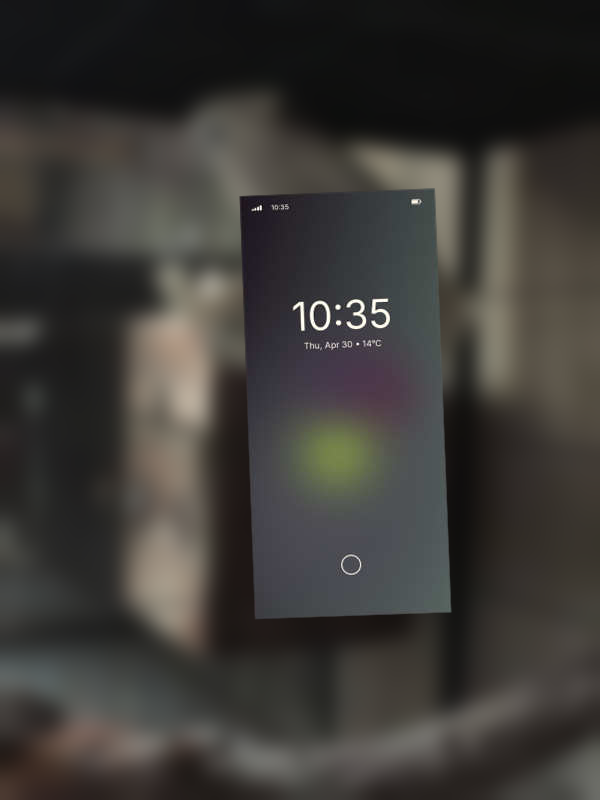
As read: h=10 m=35
